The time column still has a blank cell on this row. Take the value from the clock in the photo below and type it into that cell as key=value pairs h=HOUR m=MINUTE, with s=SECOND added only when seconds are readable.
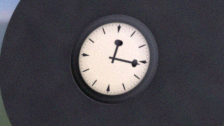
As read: h=12 m=16
